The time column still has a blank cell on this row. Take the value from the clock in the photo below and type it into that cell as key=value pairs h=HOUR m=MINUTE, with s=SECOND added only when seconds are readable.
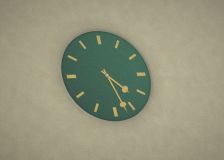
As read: h=4 m=27
